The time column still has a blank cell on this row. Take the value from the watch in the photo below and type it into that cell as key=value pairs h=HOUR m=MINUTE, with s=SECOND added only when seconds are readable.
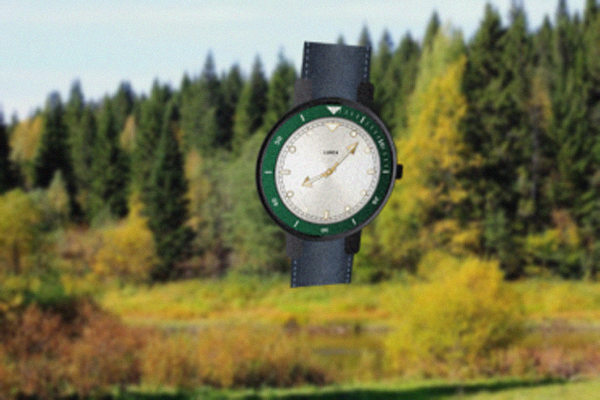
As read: h=8 m=7
